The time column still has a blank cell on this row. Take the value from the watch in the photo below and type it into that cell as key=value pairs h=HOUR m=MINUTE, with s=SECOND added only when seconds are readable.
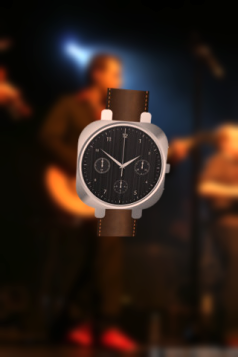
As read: h=1 m=51
